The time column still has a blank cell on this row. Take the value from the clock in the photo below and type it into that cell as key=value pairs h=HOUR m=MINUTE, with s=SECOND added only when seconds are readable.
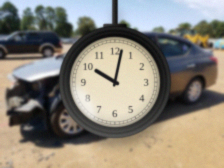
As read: h=10 m=2
